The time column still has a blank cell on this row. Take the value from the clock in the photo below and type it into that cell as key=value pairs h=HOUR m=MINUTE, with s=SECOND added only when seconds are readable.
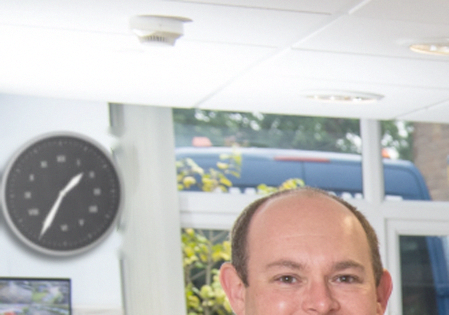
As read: h=1 m=35
